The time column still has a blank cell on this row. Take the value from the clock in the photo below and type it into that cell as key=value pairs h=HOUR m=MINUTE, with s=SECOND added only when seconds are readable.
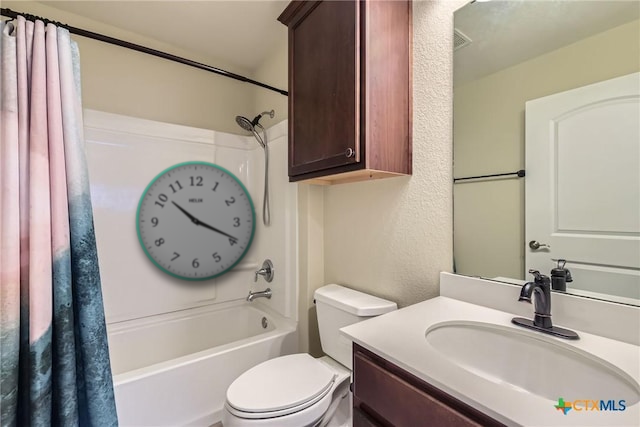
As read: h=10 m=19
